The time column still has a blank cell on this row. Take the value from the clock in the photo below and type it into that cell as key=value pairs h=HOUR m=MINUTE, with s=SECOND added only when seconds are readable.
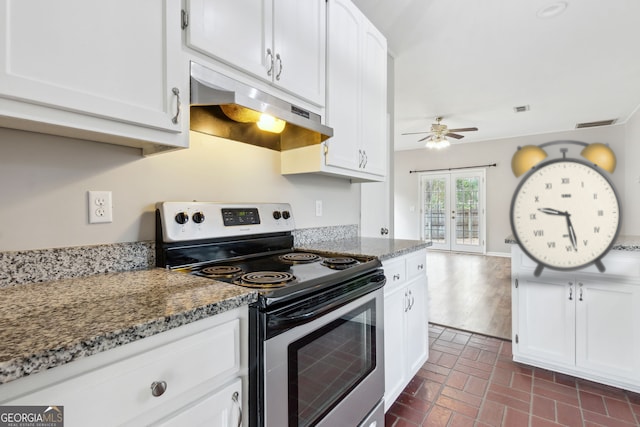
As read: h=9 m=28
